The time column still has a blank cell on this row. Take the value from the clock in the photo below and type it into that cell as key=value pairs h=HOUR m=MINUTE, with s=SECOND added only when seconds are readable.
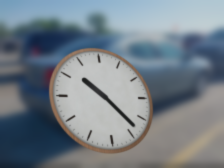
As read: h=10 m=23
